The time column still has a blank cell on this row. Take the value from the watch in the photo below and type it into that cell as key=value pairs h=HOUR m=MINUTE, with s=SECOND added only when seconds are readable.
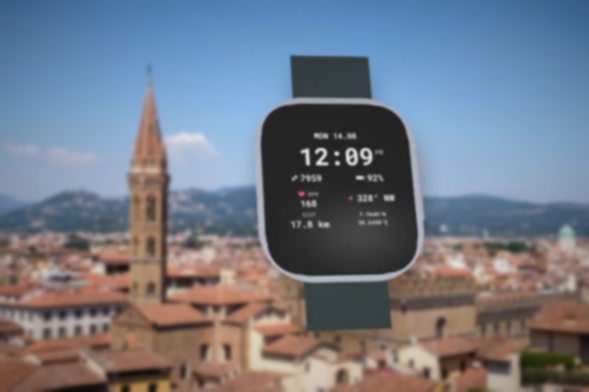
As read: h=12 m=9
